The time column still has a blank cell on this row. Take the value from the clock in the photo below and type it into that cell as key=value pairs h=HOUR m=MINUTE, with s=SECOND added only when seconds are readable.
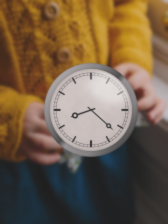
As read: h=8 m=22
